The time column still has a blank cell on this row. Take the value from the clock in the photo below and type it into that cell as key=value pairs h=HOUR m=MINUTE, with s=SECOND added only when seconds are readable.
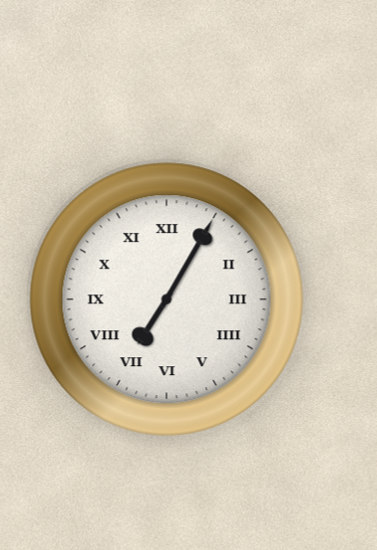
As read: h=7 m=5
